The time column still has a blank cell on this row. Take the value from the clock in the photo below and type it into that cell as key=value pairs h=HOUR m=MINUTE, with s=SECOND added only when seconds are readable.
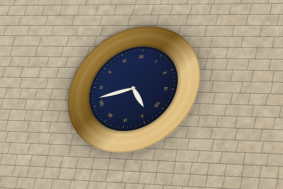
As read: h=4 m=42
